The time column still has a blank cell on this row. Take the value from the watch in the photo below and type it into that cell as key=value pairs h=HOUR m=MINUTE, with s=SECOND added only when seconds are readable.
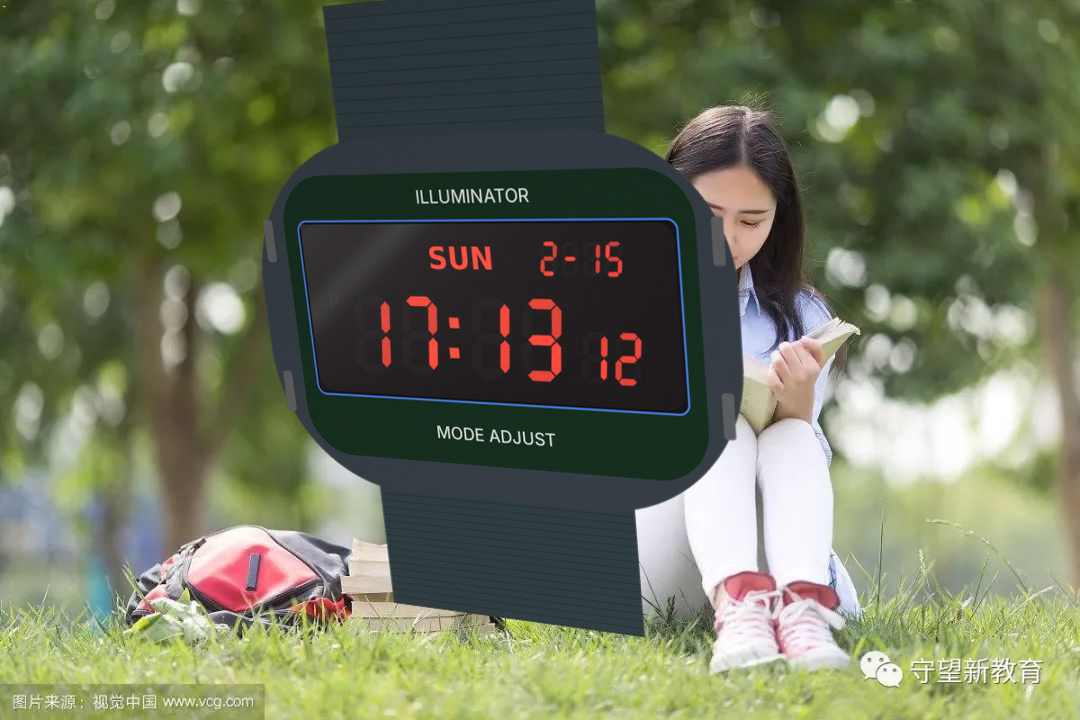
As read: h=17 m=13 s=12
